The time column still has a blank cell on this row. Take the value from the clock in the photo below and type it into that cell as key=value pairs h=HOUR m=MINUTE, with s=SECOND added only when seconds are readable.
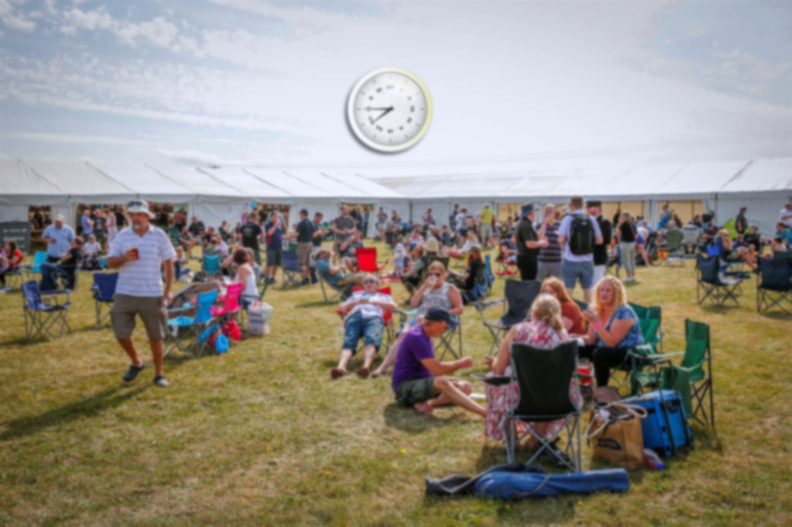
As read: h=7 m=45
